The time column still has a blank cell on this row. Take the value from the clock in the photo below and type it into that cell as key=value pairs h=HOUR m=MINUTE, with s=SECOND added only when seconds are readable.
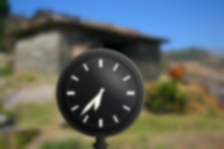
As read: h=6 m=37
